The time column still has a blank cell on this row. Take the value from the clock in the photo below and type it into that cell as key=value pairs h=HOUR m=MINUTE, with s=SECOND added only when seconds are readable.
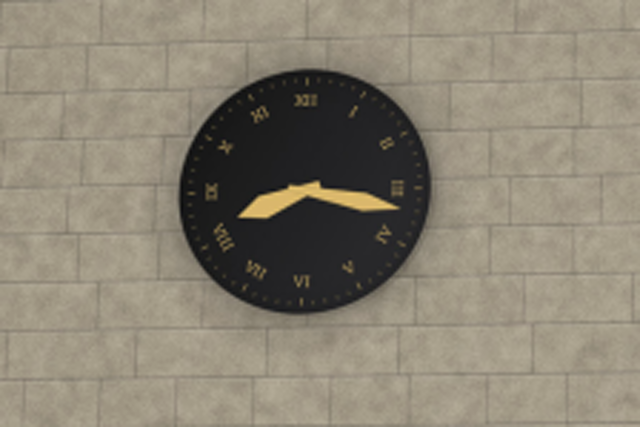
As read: h=8 m=17
